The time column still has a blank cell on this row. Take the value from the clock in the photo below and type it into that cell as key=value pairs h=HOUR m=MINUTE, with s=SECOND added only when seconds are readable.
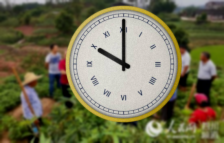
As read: h=10 m=0
